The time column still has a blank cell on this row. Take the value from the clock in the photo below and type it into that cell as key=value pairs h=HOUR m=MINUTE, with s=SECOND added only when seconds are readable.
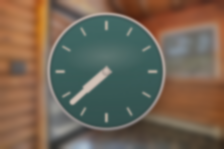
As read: h=7 m=38
